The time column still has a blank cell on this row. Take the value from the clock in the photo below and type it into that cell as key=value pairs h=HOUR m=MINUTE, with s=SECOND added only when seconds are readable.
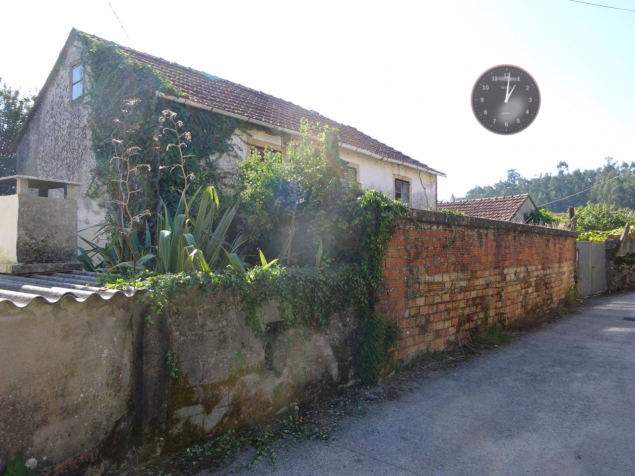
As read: h=1 m=1
